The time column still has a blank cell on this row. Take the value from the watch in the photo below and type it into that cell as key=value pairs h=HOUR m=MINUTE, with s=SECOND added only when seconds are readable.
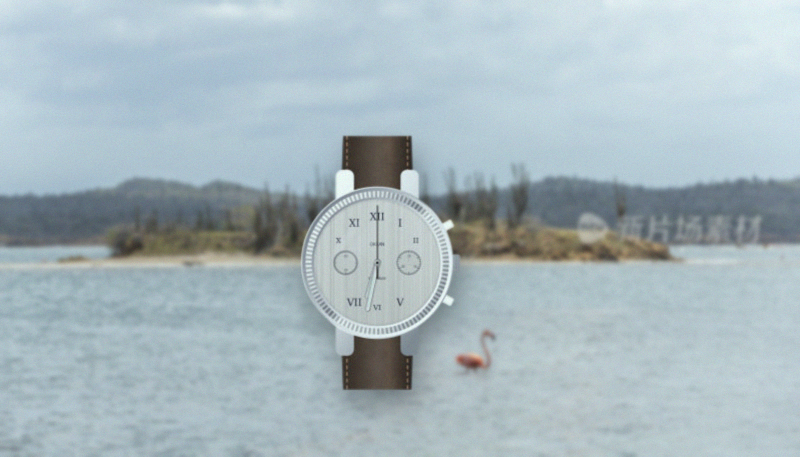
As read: h=6 m=32
